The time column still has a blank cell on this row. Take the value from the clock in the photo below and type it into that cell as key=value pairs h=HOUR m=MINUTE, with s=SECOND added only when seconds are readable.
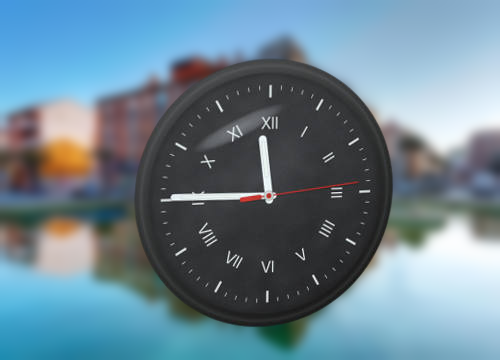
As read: h=11 m=45 s=14
